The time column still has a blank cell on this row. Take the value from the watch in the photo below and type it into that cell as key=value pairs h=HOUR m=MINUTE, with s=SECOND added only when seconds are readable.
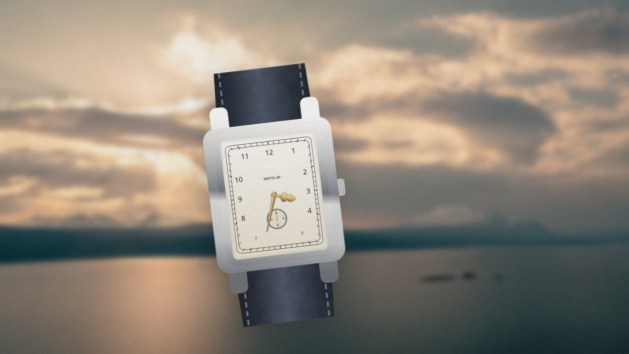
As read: h=3 m=33
